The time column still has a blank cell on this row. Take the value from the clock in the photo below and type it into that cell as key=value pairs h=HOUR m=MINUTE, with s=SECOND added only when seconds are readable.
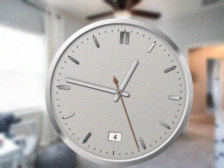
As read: h=12 m=46 s=26
